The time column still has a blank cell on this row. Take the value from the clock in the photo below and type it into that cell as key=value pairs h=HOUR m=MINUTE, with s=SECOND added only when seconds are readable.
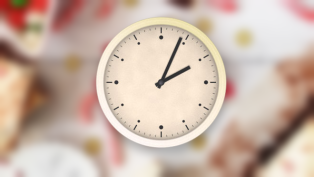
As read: h=2 m=4
